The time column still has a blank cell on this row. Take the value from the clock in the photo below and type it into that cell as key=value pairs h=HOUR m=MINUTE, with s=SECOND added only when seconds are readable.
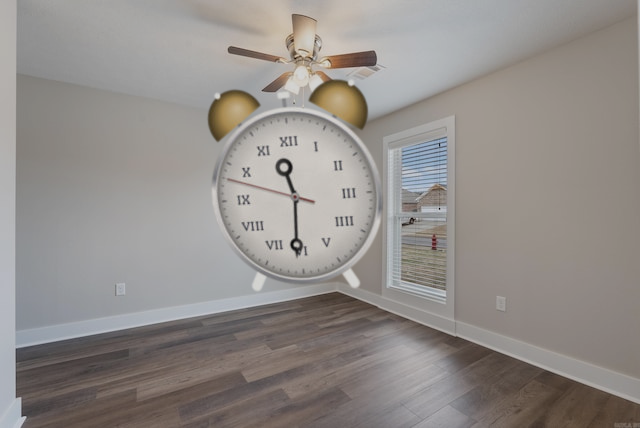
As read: h=11 m=30 s=48
